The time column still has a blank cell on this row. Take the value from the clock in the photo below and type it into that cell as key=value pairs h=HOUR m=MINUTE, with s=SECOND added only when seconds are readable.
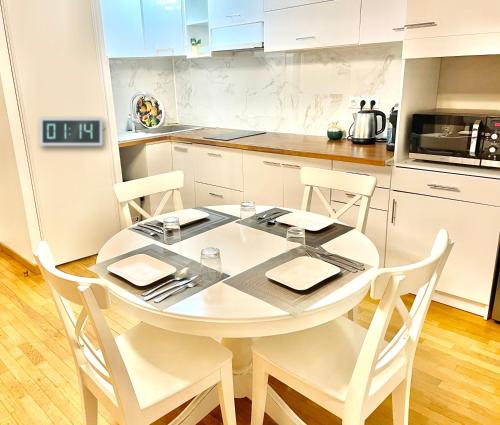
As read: h=1 m=14
